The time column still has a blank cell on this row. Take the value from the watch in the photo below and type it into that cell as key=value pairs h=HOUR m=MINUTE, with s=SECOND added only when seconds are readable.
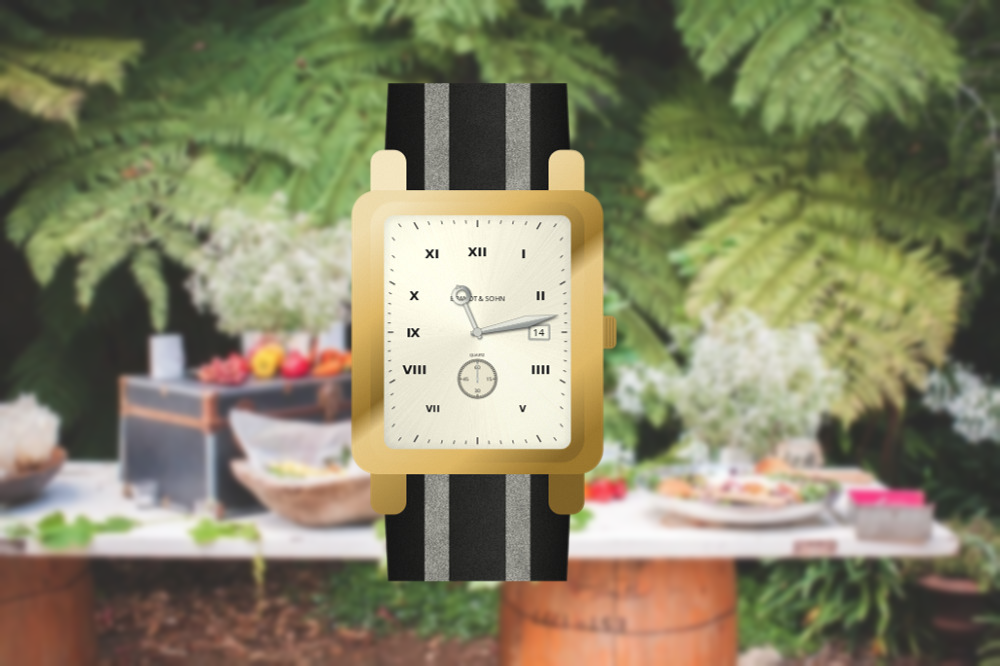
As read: h=11 m=13
